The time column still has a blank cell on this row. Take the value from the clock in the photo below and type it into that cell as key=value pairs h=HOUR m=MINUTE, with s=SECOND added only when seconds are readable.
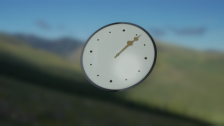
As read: h=1 m=6
